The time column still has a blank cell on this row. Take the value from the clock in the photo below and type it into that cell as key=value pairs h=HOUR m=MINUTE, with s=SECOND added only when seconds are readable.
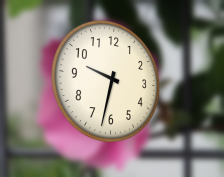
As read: h=9 m=32
